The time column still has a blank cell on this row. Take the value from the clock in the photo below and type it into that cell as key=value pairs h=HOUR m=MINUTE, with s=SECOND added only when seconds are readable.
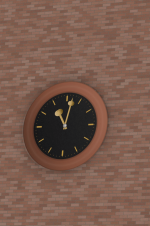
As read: h=11 m=2
